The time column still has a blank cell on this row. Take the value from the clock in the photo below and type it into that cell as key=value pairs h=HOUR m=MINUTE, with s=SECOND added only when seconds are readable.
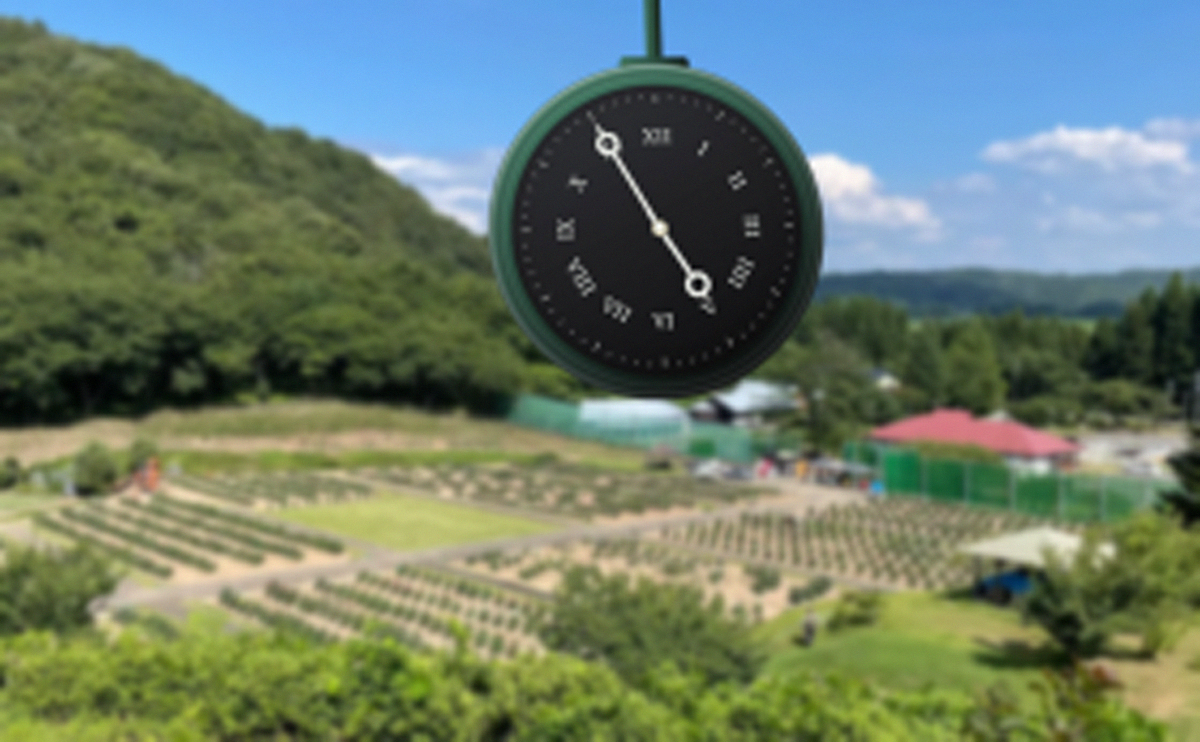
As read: h=4 m=55
